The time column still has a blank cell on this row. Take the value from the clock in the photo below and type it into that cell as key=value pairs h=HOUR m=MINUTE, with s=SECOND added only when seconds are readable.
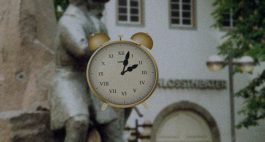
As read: h=2 m=3
